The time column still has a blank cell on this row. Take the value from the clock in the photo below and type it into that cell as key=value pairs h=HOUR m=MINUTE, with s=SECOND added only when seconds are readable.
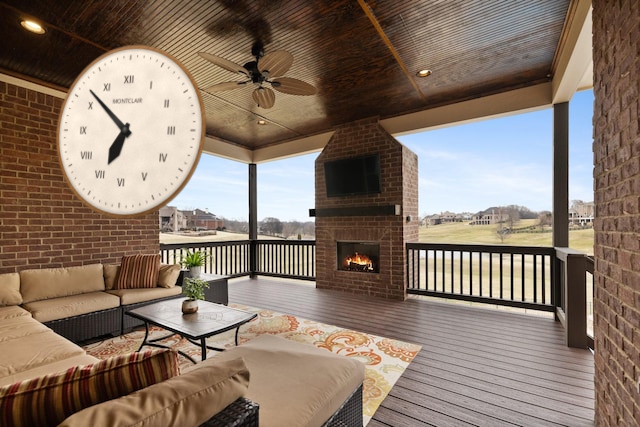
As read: h=6 m=52
